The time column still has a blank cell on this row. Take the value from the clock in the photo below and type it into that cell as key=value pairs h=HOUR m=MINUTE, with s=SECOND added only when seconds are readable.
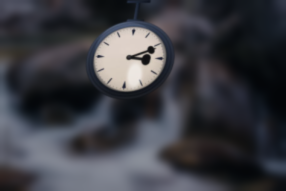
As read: h=3 m=11
